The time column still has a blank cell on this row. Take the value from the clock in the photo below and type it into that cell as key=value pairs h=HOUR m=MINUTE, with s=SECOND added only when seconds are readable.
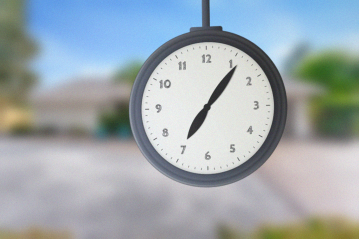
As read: h=7 m=6
